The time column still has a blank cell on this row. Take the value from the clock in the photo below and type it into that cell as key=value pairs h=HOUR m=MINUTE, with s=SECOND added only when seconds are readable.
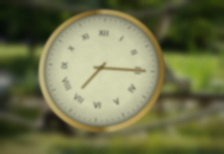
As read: h=7 m=15
